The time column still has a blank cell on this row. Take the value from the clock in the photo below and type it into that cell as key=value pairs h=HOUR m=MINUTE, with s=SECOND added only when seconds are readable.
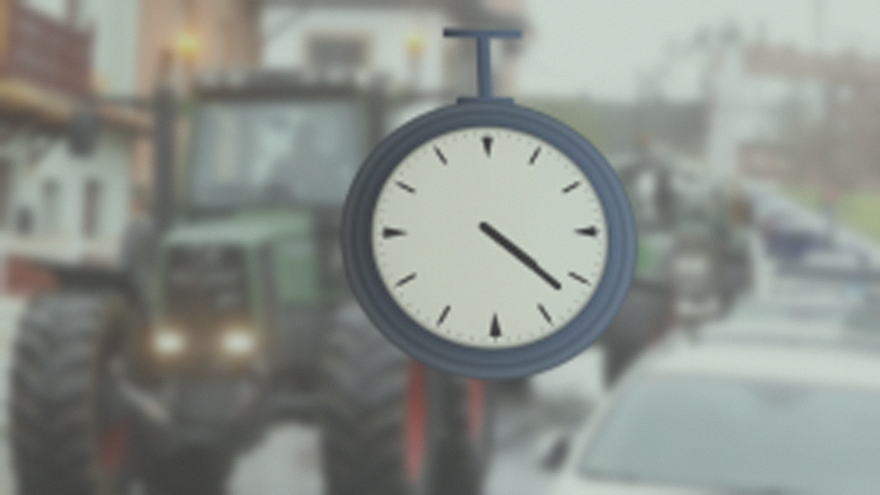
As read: h=4 m=22
